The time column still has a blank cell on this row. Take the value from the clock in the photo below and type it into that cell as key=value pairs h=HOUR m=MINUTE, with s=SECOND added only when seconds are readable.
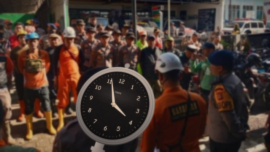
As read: h=3 m=56
